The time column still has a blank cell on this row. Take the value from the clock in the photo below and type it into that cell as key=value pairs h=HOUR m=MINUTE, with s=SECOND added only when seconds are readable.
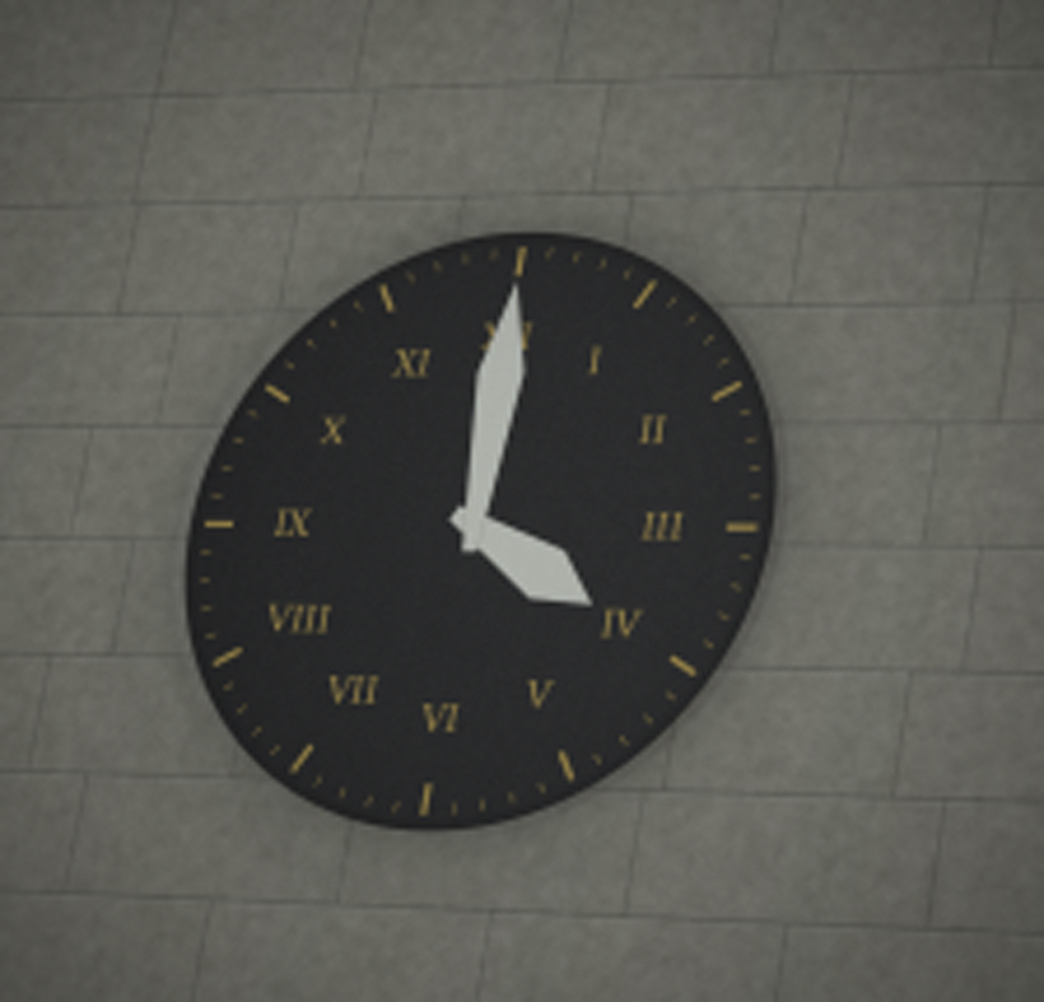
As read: h=4 m=0
